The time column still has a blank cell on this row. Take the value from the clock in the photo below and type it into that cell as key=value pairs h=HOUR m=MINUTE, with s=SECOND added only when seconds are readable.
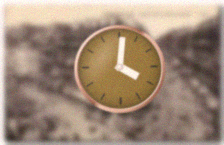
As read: h=4 m=1
